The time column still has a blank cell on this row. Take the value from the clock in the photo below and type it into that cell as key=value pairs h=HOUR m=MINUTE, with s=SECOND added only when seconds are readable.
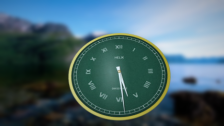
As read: h=5 m=29
